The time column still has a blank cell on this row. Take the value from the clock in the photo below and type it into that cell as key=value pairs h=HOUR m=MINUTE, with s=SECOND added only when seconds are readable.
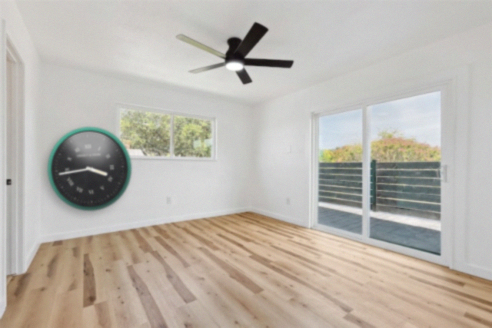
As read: h=3 m=44
